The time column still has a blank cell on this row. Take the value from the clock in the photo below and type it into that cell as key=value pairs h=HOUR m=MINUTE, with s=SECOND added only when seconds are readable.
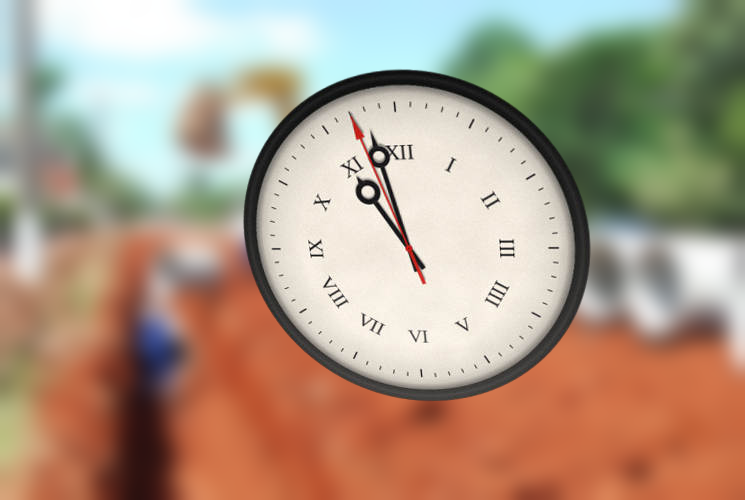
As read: h=10 m=57 s=57
